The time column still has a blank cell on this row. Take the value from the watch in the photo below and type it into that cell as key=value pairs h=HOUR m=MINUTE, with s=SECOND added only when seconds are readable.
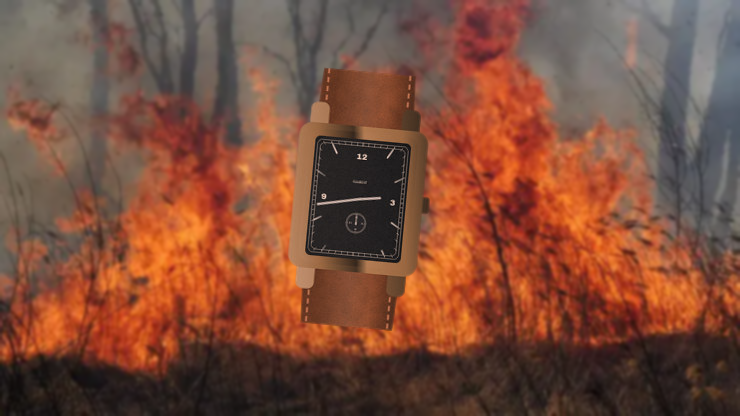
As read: h=2 m=43
